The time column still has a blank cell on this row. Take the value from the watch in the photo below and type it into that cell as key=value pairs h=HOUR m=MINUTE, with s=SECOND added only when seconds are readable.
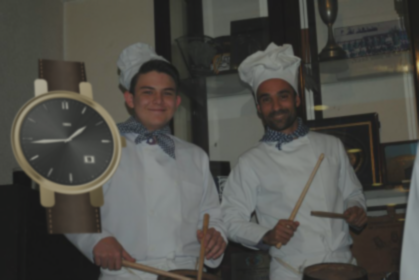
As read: h=1 m=44
